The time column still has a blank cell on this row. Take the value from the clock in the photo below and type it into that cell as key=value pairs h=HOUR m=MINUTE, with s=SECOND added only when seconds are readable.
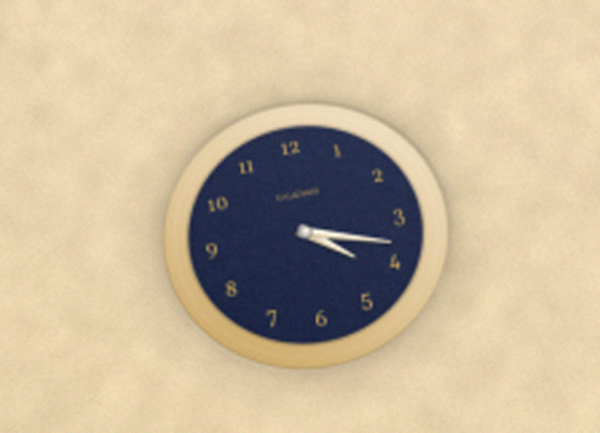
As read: h=4 m=18
